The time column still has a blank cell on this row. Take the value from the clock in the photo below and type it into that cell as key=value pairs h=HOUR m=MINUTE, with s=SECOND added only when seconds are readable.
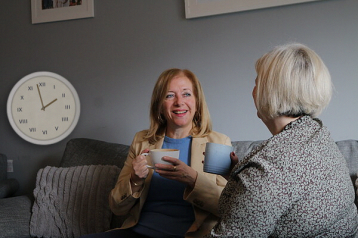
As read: h=1 m=58
